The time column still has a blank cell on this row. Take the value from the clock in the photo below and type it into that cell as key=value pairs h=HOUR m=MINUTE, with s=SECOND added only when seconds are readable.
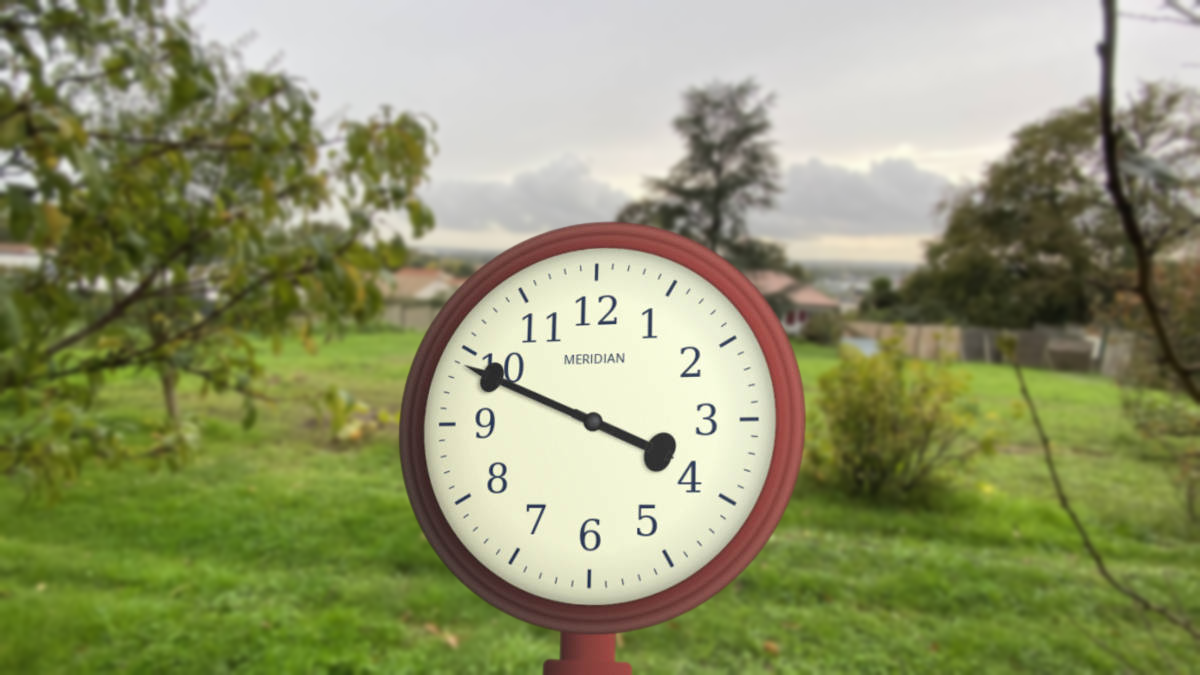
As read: h=3 m=49
